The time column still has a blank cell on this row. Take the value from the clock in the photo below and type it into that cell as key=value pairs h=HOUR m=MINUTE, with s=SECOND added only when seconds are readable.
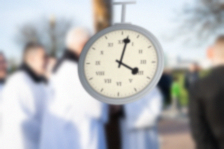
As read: h=4 m=2
